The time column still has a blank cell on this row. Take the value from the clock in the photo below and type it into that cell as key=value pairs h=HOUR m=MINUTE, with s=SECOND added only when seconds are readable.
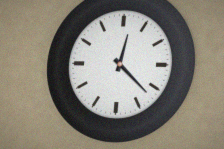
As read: h=12 m=22
